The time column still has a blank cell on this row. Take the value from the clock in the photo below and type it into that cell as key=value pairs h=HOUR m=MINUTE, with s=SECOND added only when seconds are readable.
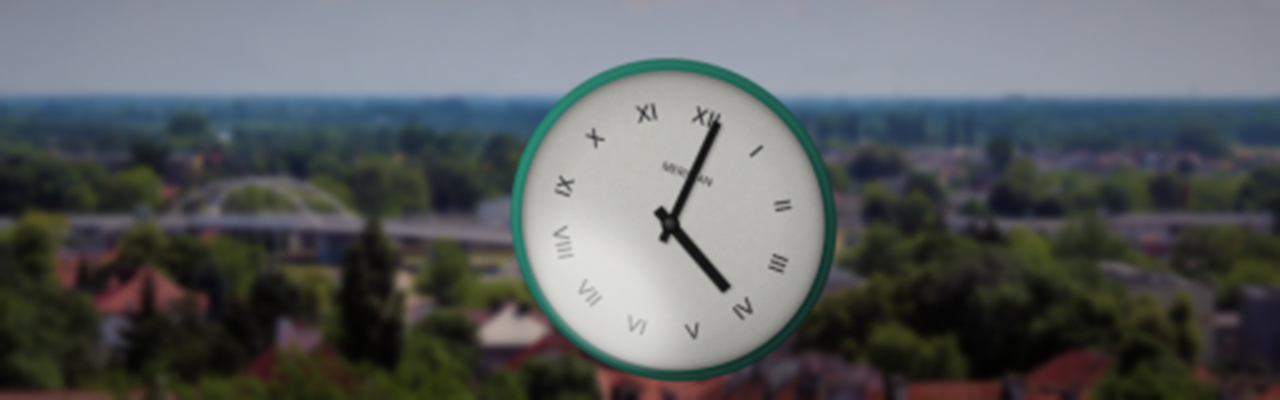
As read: h=4 m=1
